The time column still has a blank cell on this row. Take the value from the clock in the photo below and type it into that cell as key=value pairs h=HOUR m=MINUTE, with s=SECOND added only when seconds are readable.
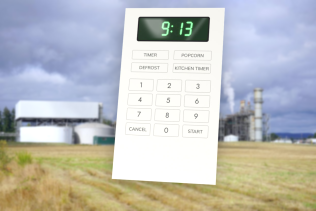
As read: h=9 m=13
